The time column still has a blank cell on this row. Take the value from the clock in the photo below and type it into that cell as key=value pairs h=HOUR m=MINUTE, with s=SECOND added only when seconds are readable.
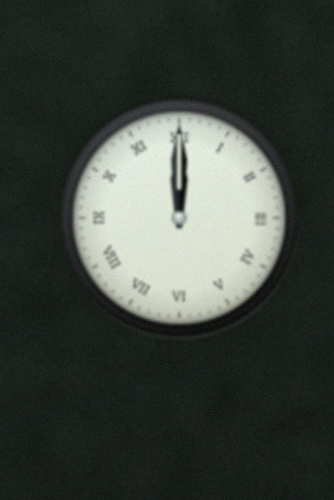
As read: h=12 m=0
